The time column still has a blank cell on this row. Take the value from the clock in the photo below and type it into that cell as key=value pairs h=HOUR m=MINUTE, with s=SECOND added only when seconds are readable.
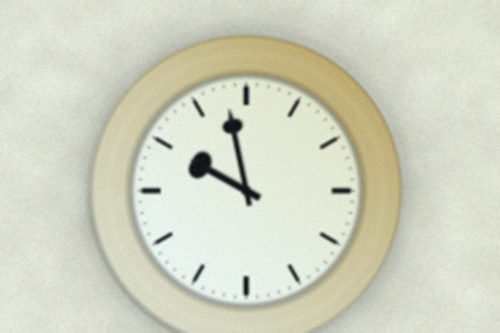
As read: h=9 m=58
